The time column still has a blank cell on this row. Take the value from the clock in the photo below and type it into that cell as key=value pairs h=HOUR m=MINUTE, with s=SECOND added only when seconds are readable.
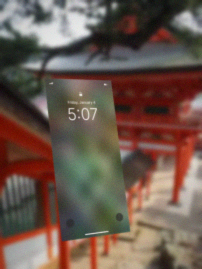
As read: h=5 m=7
